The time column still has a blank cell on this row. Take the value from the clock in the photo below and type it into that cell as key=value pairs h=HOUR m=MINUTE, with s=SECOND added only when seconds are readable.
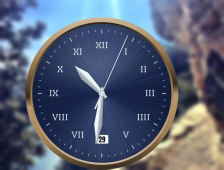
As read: h=10 m=31 s=4
